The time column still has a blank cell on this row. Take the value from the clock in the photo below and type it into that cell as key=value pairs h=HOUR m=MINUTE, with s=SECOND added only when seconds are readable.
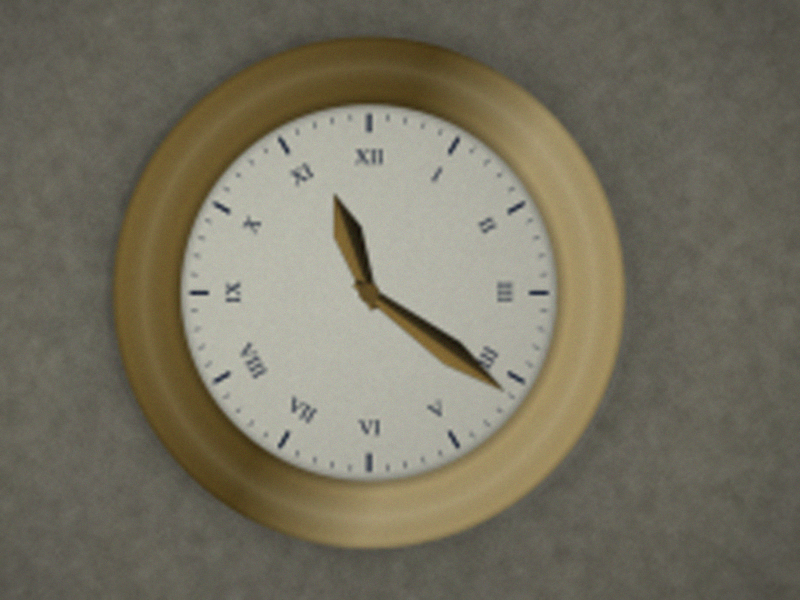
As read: h=11 m=21
